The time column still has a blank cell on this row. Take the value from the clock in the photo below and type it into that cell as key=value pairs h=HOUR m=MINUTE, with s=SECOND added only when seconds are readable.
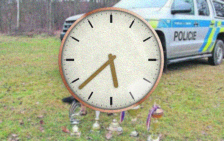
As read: h=5 m=38
